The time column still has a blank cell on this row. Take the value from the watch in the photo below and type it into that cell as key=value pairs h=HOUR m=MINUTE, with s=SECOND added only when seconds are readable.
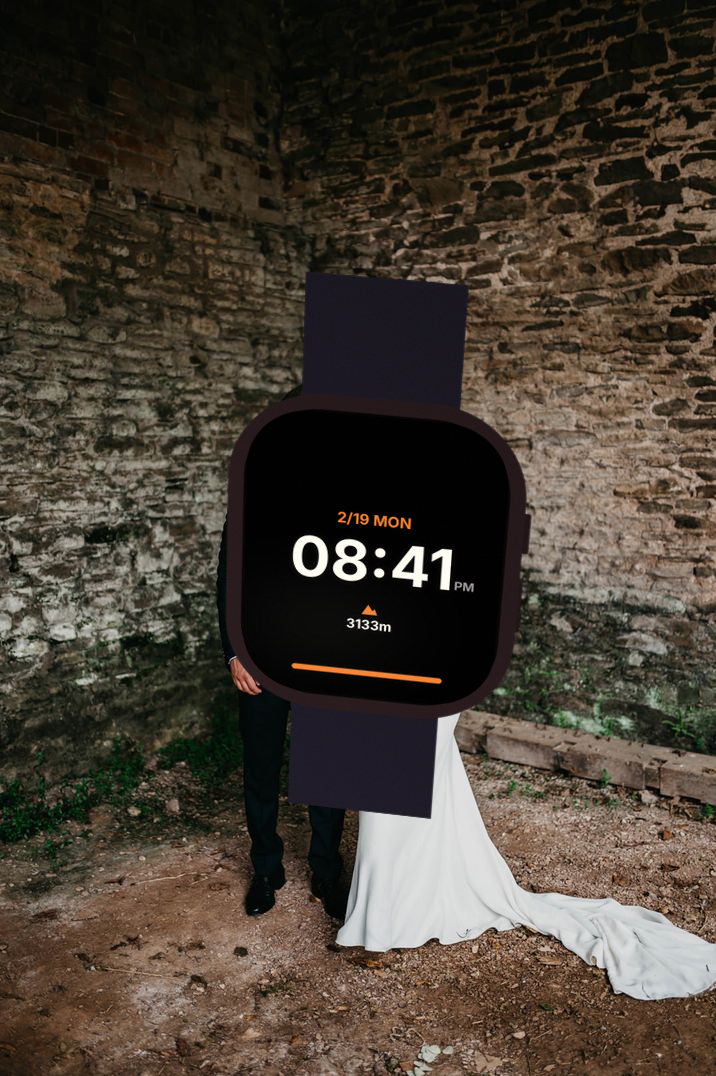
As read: h=8 m=41
